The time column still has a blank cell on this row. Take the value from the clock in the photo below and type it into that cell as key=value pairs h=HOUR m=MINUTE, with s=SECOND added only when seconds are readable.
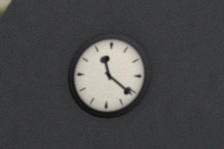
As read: h=11 m=21
